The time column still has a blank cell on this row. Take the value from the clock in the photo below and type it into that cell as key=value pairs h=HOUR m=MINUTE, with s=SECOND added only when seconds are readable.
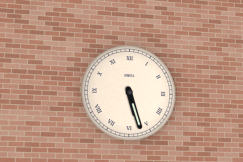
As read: h=5 m=27
